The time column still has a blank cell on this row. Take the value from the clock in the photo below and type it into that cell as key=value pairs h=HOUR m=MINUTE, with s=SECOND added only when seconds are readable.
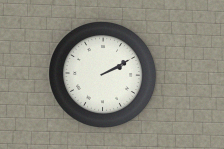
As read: h=2 m=10
